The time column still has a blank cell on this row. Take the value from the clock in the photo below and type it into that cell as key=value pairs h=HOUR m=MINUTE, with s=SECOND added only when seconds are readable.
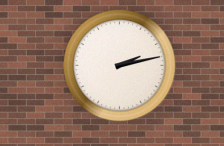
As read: h=2 m=13
